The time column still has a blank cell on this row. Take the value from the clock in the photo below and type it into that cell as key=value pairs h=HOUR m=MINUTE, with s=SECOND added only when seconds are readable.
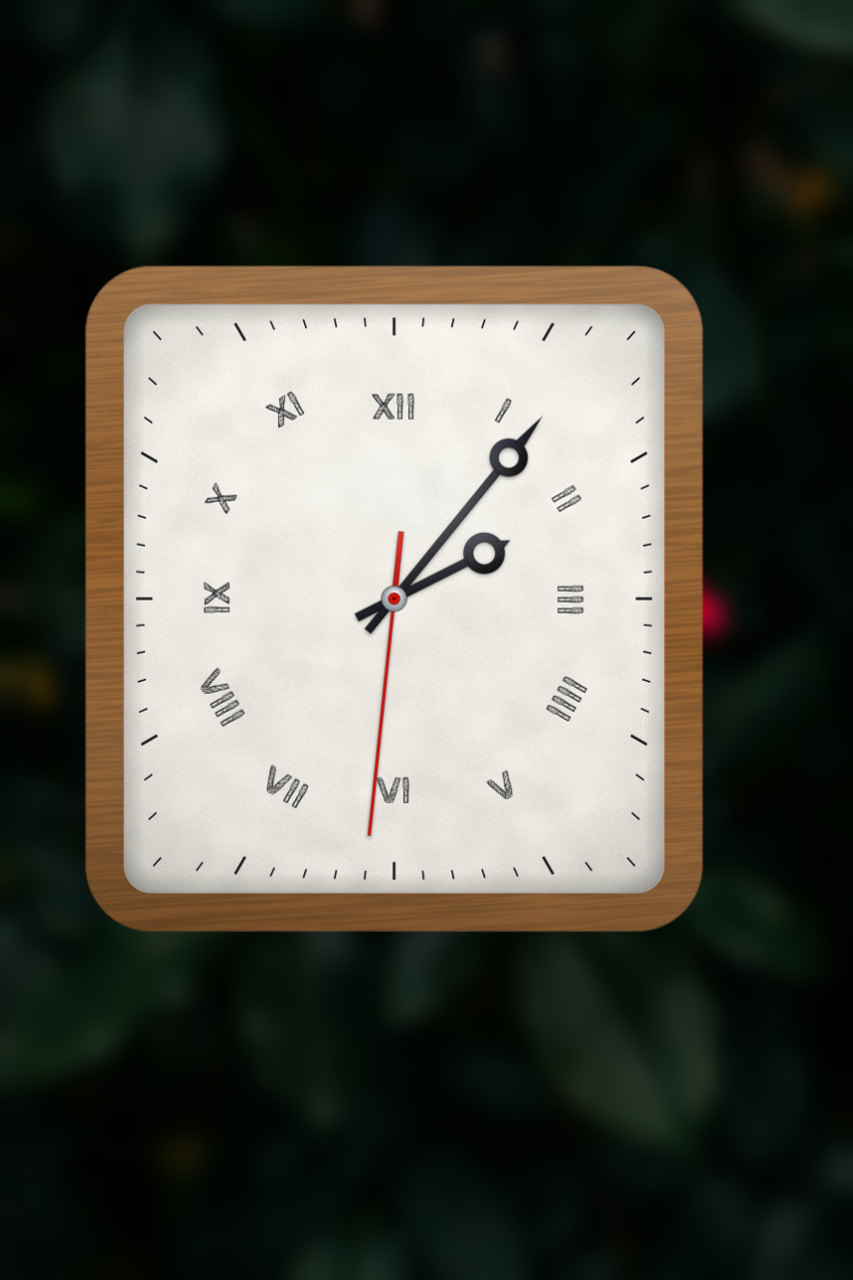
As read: h=2 m=6 s=31
